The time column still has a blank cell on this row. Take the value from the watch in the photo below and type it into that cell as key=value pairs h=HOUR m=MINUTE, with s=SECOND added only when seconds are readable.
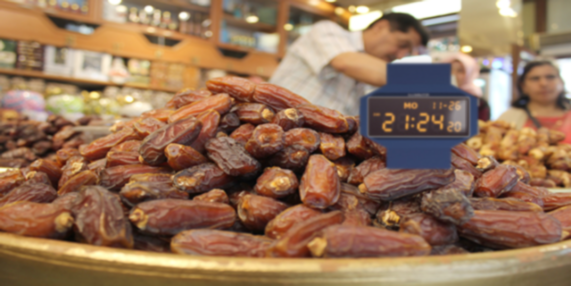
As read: h=21 m=24
